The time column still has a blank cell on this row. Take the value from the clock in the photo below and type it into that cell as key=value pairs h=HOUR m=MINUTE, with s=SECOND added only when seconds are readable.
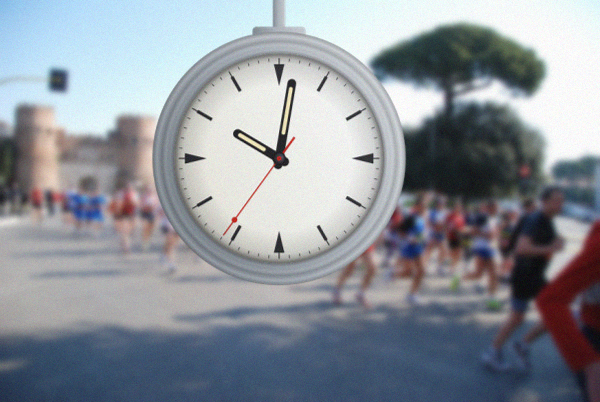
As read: h=10 m=1 s=36
